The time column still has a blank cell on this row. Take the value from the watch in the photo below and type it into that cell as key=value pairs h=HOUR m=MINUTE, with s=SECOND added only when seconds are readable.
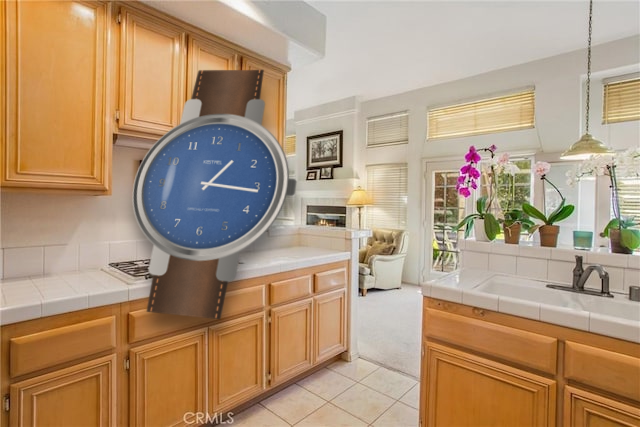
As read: h=1 m=16
